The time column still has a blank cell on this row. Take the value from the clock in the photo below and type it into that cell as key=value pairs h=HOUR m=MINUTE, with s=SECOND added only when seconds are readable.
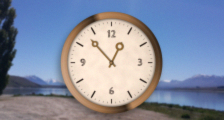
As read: h=12 m=53
